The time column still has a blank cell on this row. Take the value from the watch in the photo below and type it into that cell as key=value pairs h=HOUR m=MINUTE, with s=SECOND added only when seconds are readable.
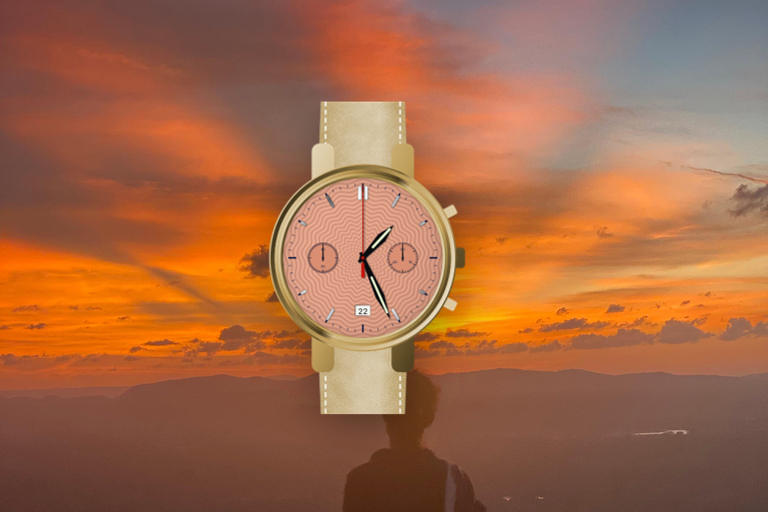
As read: h=1 m=26
